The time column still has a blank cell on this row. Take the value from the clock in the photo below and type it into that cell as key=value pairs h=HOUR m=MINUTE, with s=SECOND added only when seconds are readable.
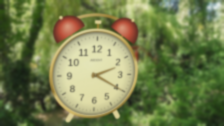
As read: h=2 m=20
